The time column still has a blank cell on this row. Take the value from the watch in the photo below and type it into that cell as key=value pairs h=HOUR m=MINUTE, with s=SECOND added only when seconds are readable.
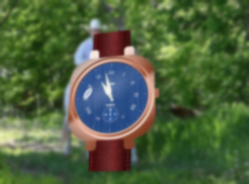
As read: h=10 m=58
